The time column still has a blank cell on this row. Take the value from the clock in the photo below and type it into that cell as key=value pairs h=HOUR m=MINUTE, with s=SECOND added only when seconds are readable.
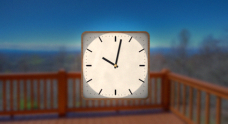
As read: h=10 m=2
